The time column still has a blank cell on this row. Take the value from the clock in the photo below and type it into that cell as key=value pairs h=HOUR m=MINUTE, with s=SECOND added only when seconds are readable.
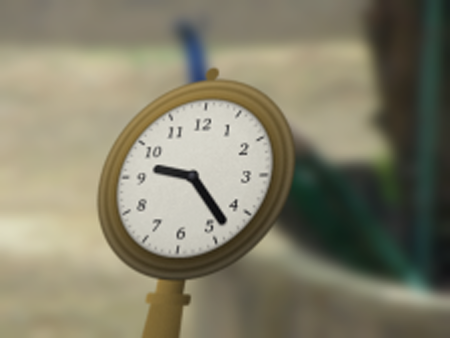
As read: h=9 m=23
